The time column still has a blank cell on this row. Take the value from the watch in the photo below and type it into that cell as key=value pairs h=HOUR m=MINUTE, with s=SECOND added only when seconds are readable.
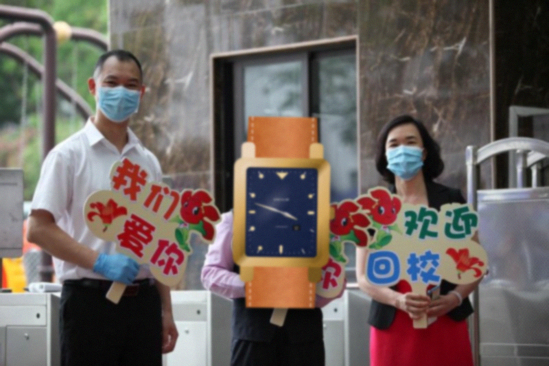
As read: h=3 m=48
